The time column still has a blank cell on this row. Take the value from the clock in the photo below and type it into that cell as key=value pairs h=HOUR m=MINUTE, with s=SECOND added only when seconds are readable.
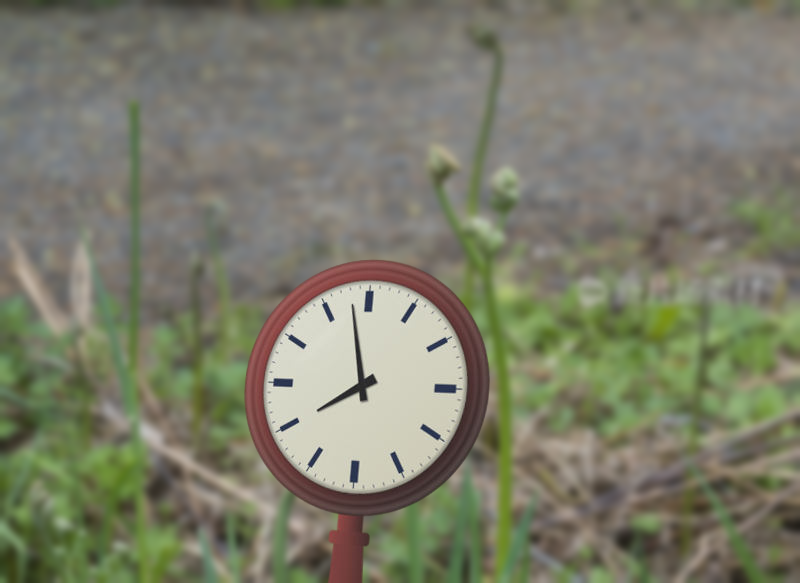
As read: h=7 m=58
